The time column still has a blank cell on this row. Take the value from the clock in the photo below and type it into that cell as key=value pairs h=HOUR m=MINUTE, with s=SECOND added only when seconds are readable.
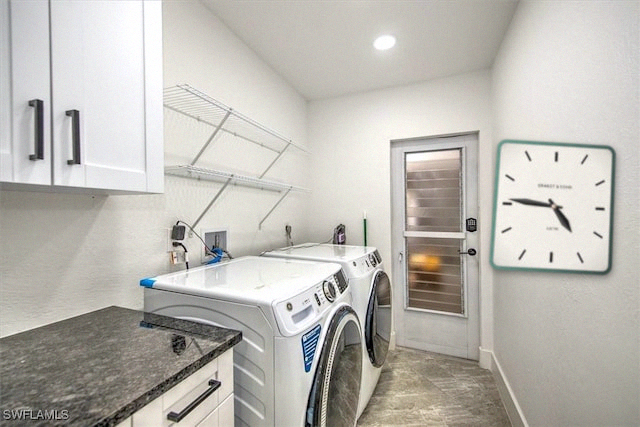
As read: h=4 m=46
